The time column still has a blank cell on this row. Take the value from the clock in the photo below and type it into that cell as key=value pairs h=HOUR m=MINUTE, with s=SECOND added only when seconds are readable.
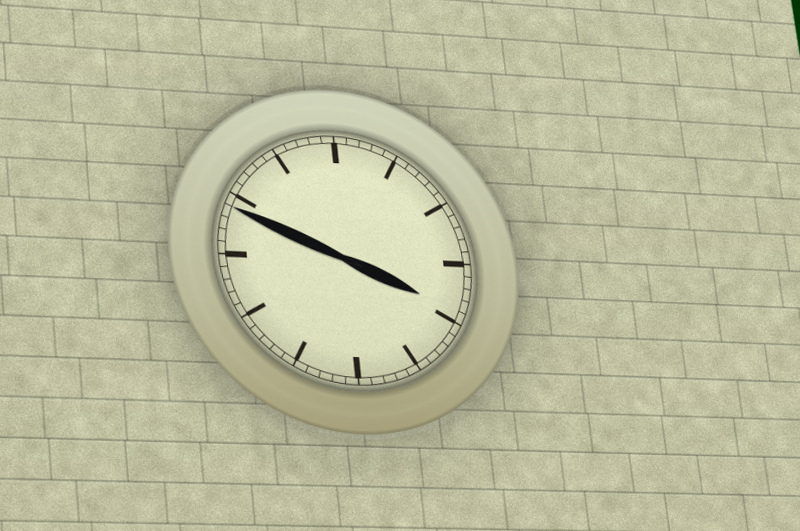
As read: h=3 m=49
